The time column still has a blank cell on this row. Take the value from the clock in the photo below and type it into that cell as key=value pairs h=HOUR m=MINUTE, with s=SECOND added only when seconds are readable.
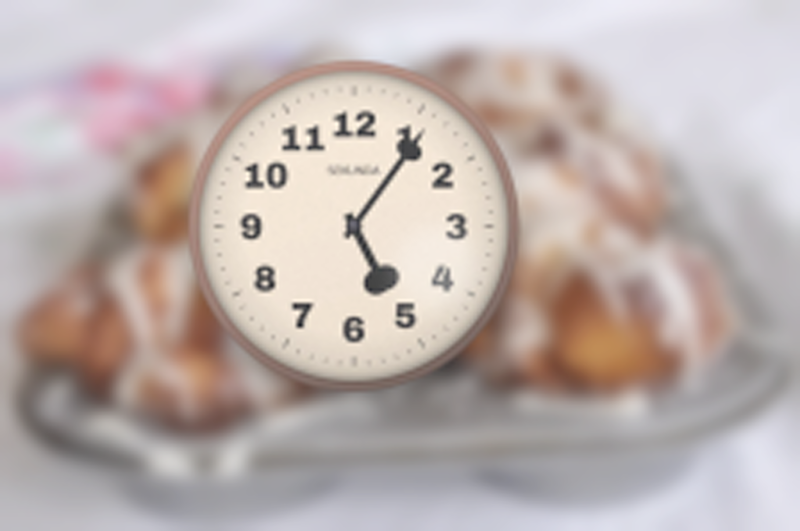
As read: h=5 m=6
